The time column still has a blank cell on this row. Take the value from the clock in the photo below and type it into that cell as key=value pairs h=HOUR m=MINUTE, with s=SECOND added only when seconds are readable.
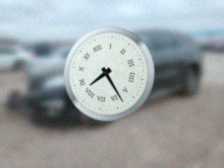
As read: h=8 m=28
